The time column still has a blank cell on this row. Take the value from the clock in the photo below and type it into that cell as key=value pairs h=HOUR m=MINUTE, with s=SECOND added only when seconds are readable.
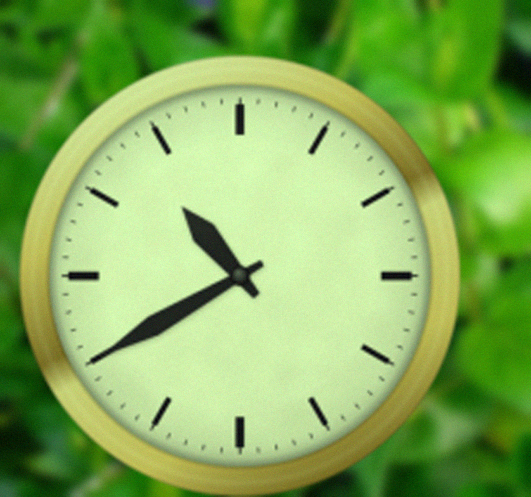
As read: h=10 m=40
